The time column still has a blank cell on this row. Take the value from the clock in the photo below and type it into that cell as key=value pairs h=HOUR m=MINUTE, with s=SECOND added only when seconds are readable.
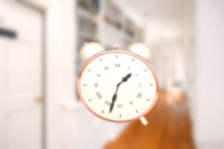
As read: h=1 m=33
